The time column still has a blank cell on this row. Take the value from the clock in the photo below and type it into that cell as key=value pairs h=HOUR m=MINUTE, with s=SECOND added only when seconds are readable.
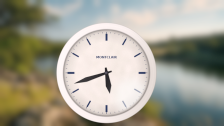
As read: h=5 m=42
